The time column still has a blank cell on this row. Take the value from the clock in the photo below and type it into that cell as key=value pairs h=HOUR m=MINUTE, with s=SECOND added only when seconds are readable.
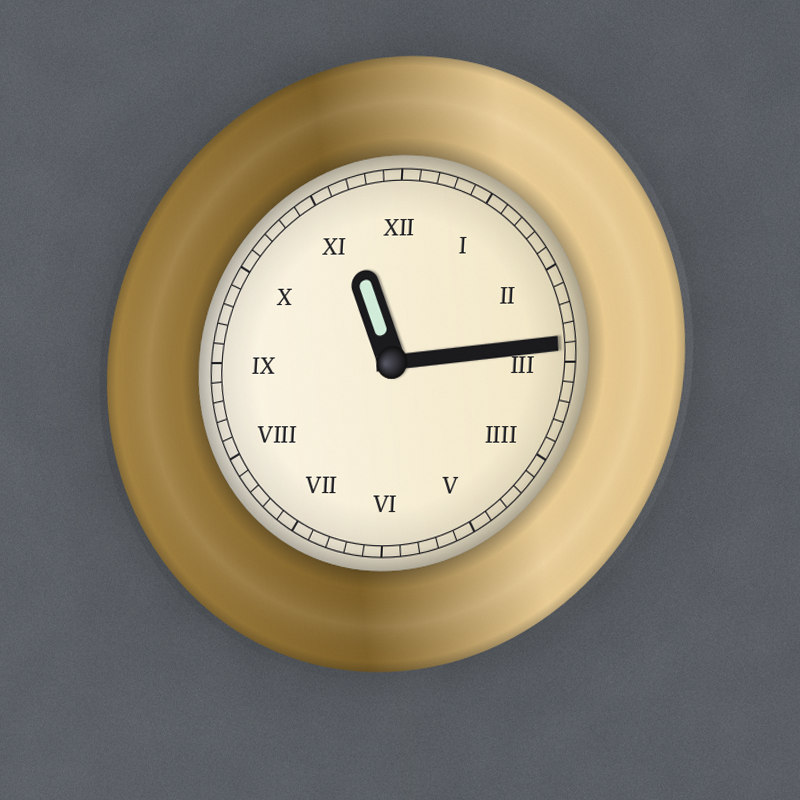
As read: h=11 m=14
